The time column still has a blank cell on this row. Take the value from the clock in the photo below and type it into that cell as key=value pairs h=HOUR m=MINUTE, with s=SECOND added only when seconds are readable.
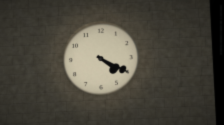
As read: h=4 m=20
